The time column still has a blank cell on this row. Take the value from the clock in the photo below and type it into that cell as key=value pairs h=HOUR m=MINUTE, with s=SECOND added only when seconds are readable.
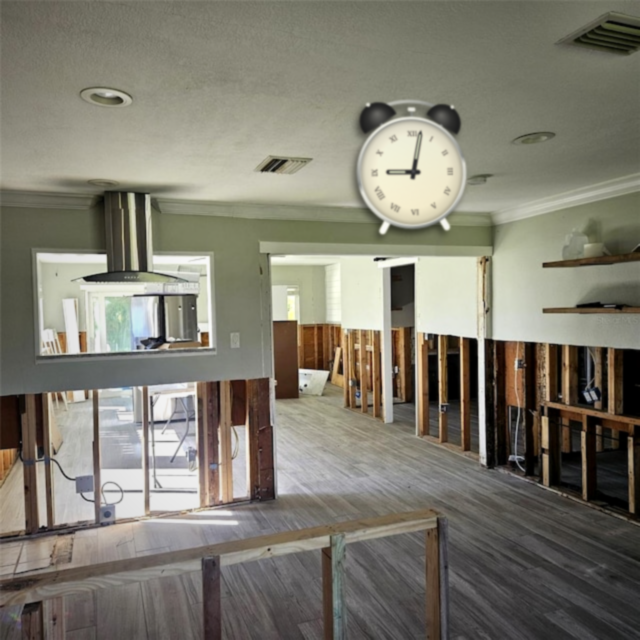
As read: h=9 m=2
